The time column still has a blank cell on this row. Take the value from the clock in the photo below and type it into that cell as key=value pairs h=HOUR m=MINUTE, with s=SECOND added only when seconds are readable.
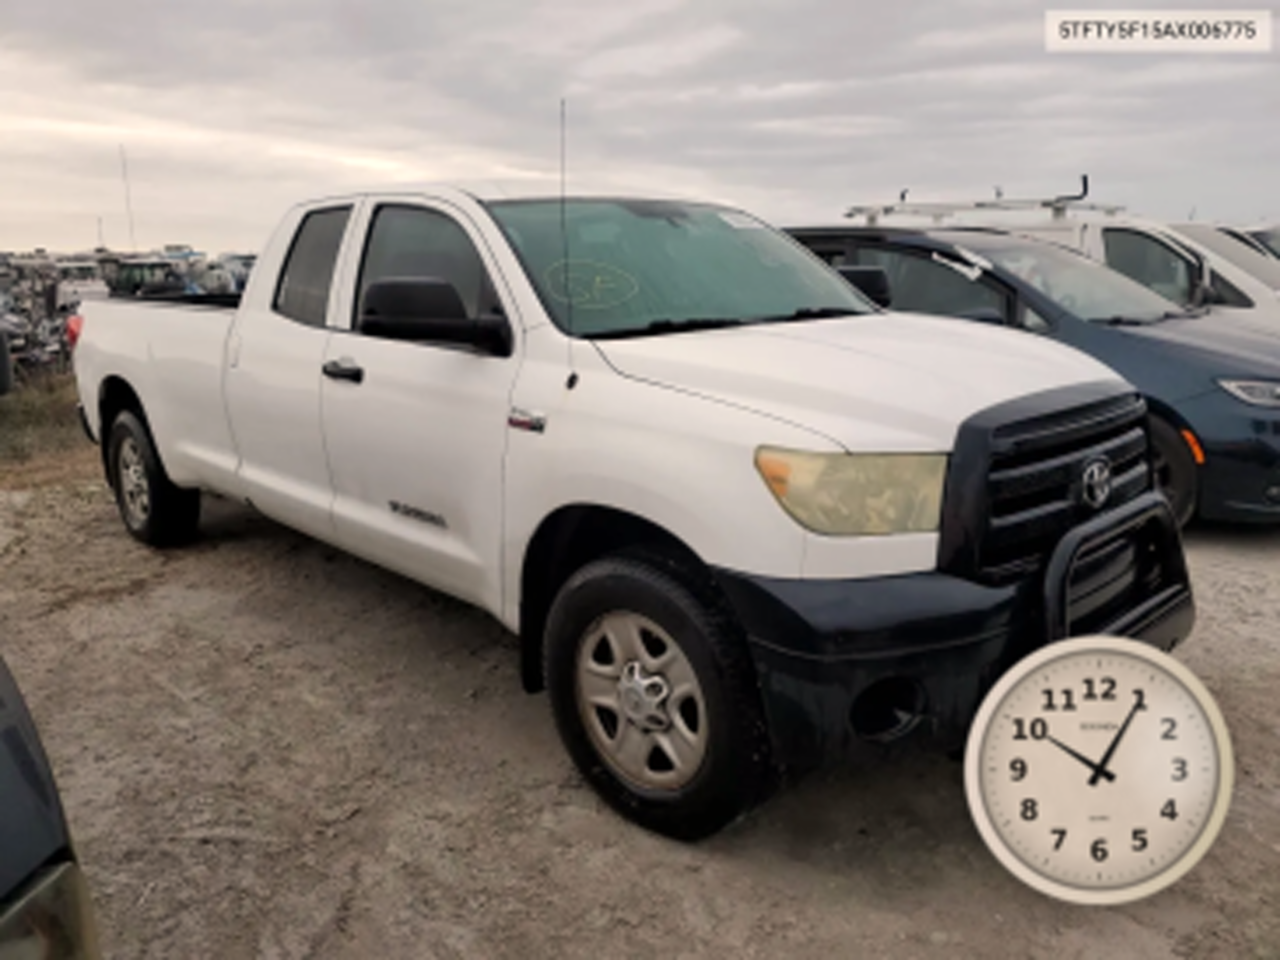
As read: h=10 m=5
